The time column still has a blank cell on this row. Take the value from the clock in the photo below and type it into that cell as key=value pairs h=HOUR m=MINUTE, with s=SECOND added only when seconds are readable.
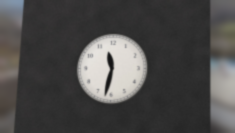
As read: h=11 m=32
